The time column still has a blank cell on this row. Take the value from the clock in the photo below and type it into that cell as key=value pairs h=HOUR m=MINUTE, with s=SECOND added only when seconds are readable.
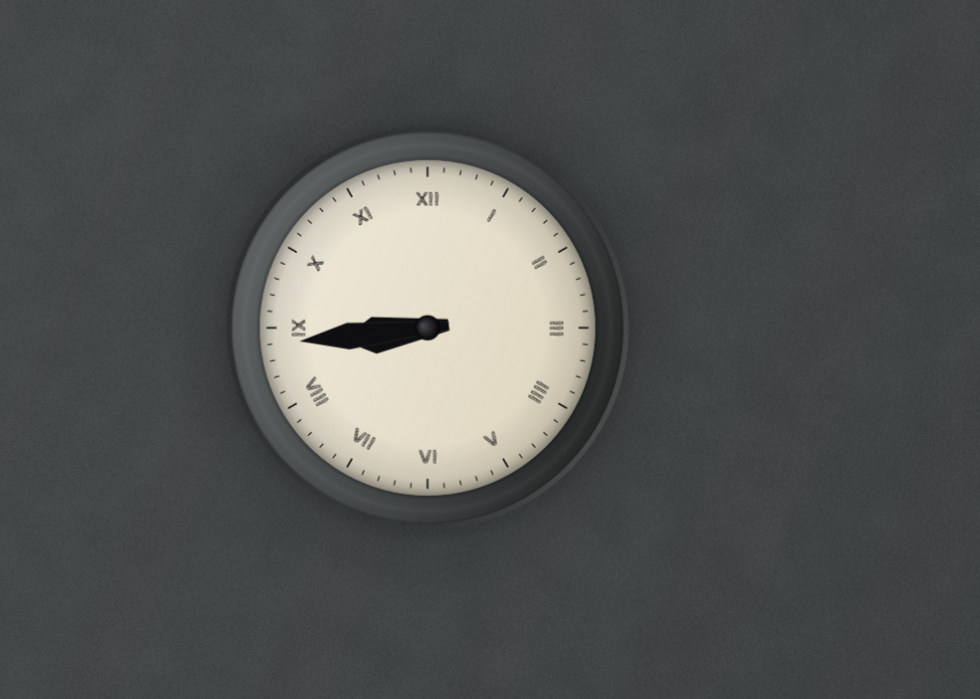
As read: h=8 m=44
